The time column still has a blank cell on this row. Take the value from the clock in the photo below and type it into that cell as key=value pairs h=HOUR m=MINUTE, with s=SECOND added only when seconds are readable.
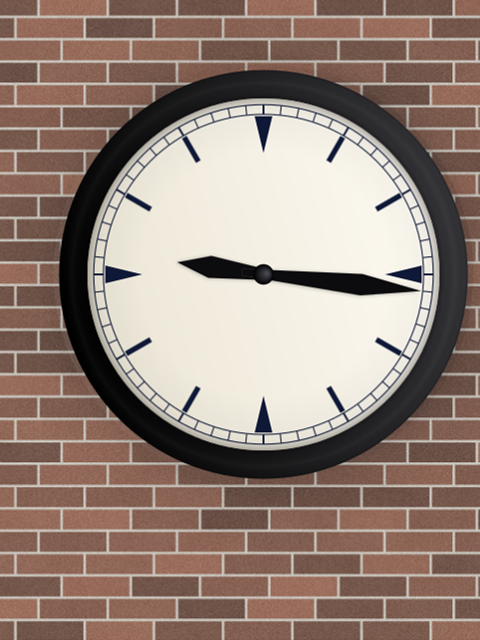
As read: h=9 m=16
